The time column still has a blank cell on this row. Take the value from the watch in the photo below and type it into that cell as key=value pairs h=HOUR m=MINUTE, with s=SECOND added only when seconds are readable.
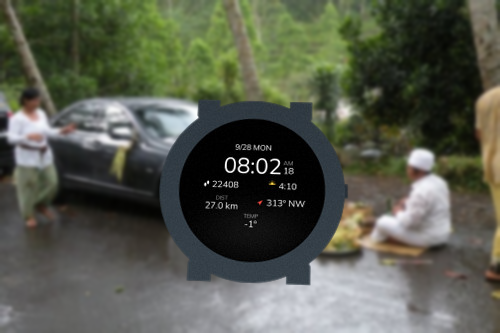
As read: h=8 m=2 s=18
